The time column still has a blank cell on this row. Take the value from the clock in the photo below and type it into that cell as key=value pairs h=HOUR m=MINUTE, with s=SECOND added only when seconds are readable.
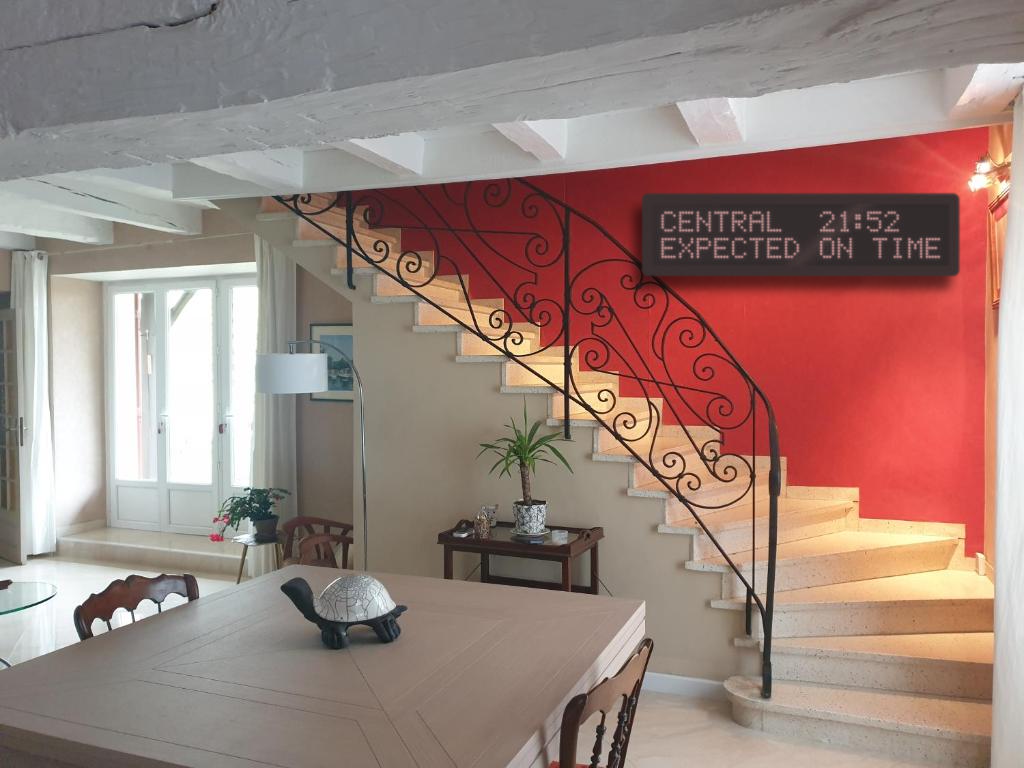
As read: h=21 m=52
